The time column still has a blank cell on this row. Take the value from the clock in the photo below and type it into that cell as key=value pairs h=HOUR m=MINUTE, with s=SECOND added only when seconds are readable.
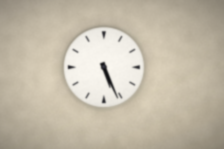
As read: h=5 m=26
